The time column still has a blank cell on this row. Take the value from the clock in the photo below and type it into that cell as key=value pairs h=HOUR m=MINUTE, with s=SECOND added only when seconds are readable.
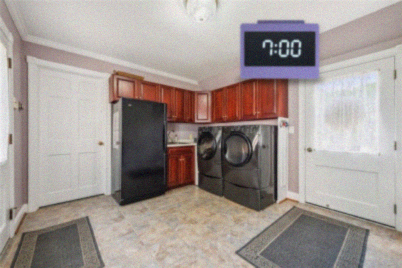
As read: h=7 m=0
